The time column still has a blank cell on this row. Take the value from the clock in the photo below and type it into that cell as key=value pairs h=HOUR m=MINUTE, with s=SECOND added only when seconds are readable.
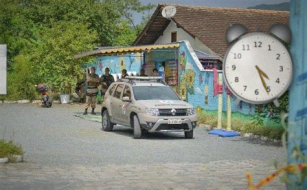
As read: h=4 m=26
